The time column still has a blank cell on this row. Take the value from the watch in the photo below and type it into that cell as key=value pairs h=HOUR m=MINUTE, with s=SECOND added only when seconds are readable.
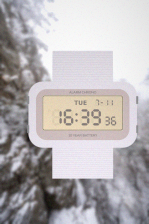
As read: h=16 m=39 s=36
